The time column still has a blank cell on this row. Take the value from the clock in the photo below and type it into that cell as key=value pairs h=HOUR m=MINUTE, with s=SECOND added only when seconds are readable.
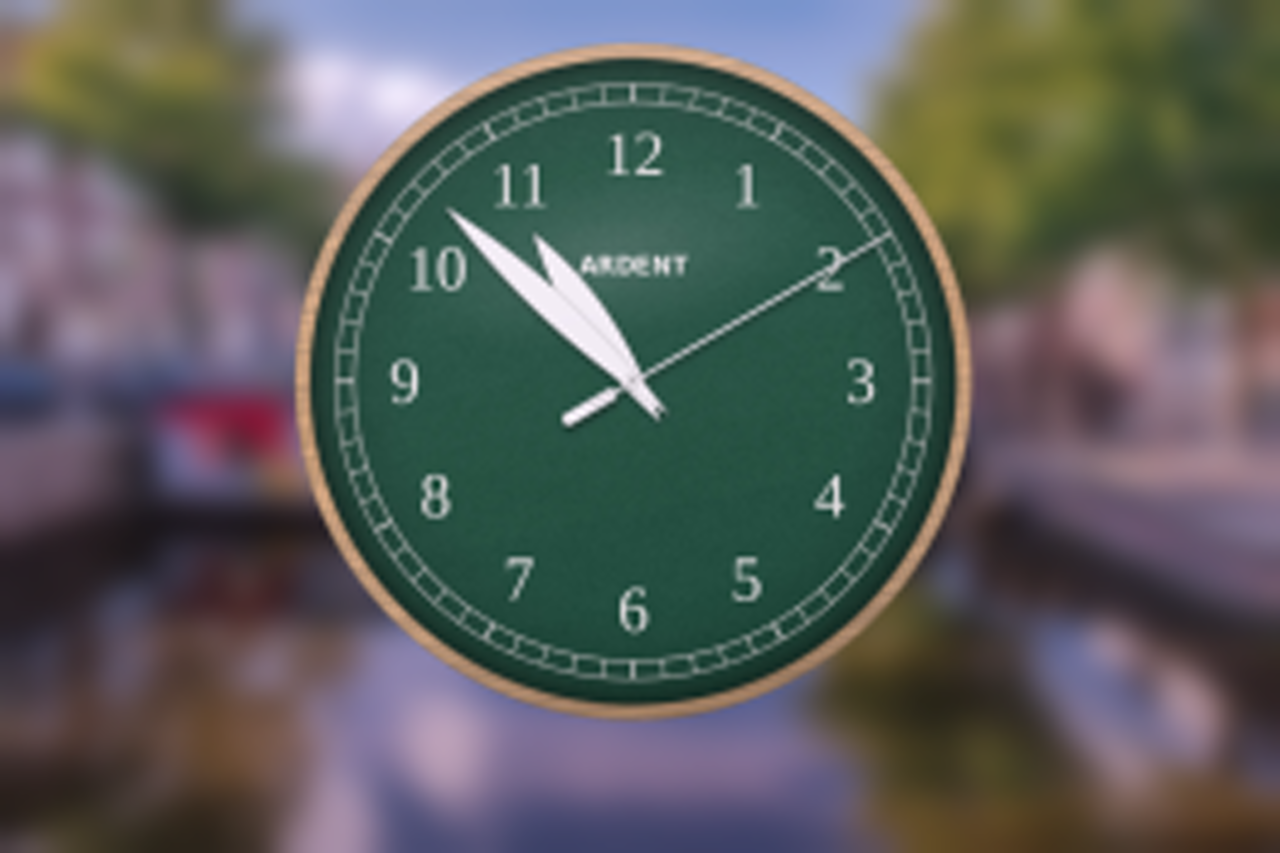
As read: h=10 m=52 s=10
